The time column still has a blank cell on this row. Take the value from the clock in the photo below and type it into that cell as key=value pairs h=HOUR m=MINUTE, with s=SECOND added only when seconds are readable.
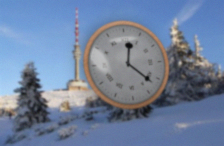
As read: h=12 m=22
